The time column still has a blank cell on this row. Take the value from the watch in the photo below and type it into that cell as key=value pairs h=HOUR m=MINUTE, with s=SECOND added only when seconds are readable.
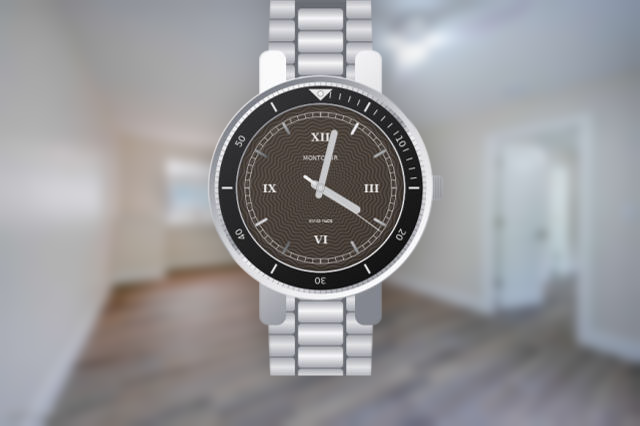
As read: h=4 m=2 s=21
